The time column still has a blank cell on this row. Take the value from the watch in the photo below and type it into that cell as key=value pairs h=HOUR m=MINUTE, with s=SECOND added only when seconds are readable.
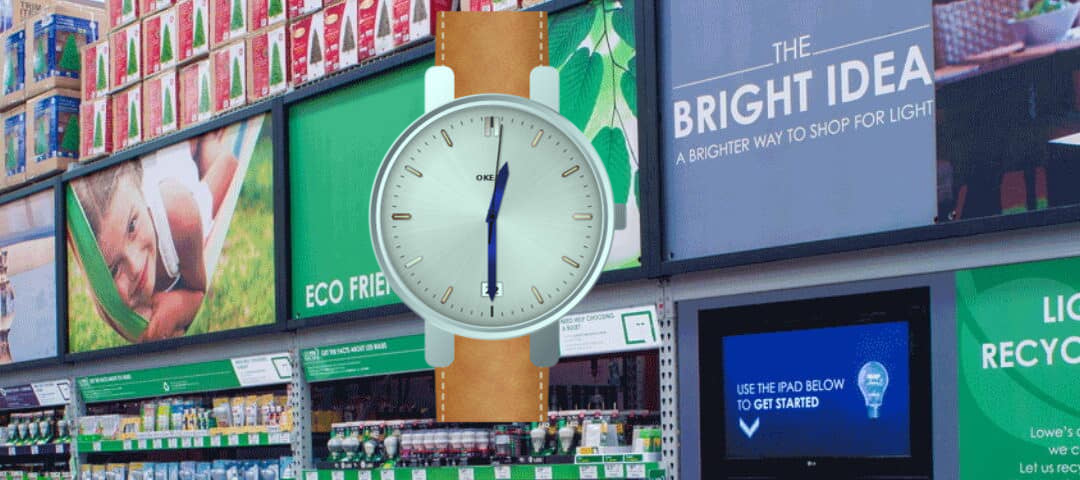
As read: h=12 m=30 s=1
